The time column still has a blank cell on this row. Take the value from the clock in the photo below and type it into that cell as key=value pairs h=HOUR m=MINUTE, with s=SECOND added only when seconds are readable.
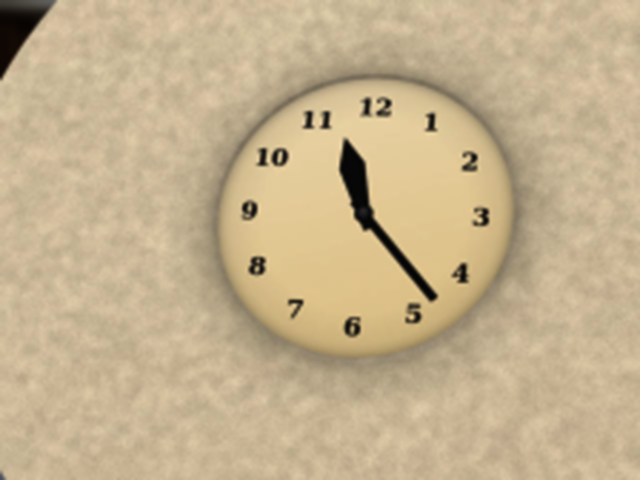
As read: h=11 m=23
